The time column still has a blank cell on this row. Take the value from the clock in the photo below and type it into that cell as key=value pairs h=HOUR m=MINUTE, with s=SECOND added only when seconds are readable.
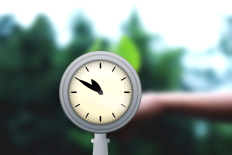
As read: h=10 m=50
